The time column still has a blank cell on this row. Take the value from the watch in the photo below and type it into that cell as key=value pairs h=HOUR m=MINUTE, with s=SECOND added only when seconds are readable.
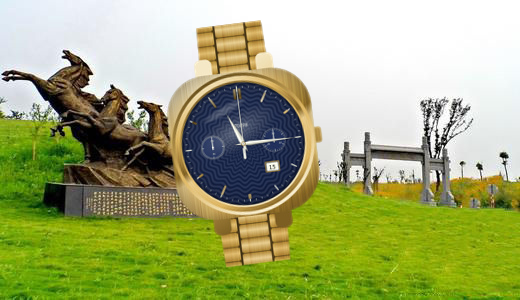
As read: h=11 m=15
